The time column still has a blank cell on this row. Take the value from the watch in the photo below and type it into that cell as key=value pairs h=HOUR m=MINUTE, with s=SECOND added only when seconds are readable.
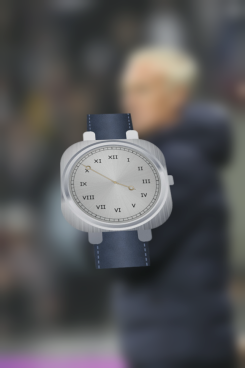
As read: h=3 m=51
